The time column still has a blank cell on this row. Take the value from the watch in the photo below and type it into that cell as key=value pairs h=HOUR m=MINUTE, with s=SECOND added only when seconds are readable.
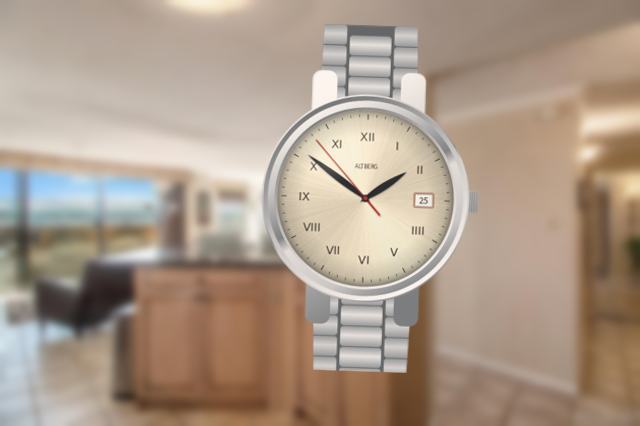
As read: h=1 m=50 s=53
